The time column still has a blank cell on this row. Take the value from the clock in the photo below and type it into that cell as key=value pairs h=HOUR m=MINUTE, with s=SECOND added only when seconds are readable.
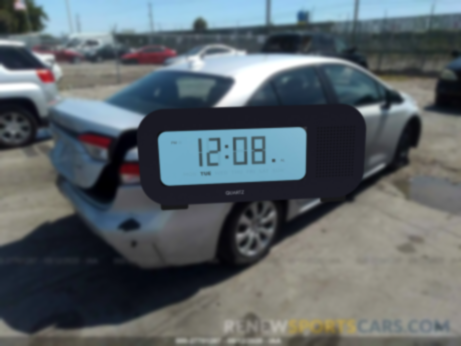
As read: h=12 m=8
